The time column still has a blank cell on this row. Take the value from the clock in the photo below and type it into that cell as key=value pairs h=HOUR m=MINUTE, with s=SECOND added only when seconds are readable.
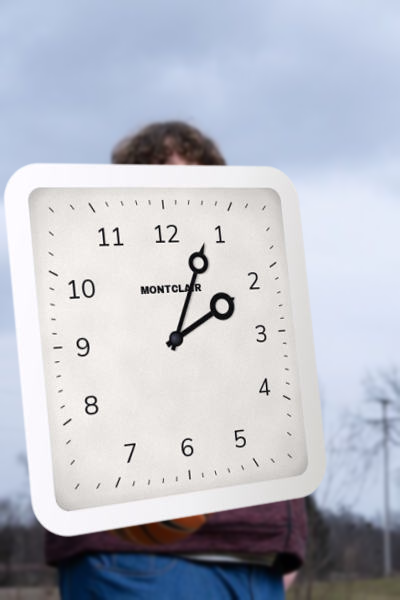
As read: h=2 m=4
